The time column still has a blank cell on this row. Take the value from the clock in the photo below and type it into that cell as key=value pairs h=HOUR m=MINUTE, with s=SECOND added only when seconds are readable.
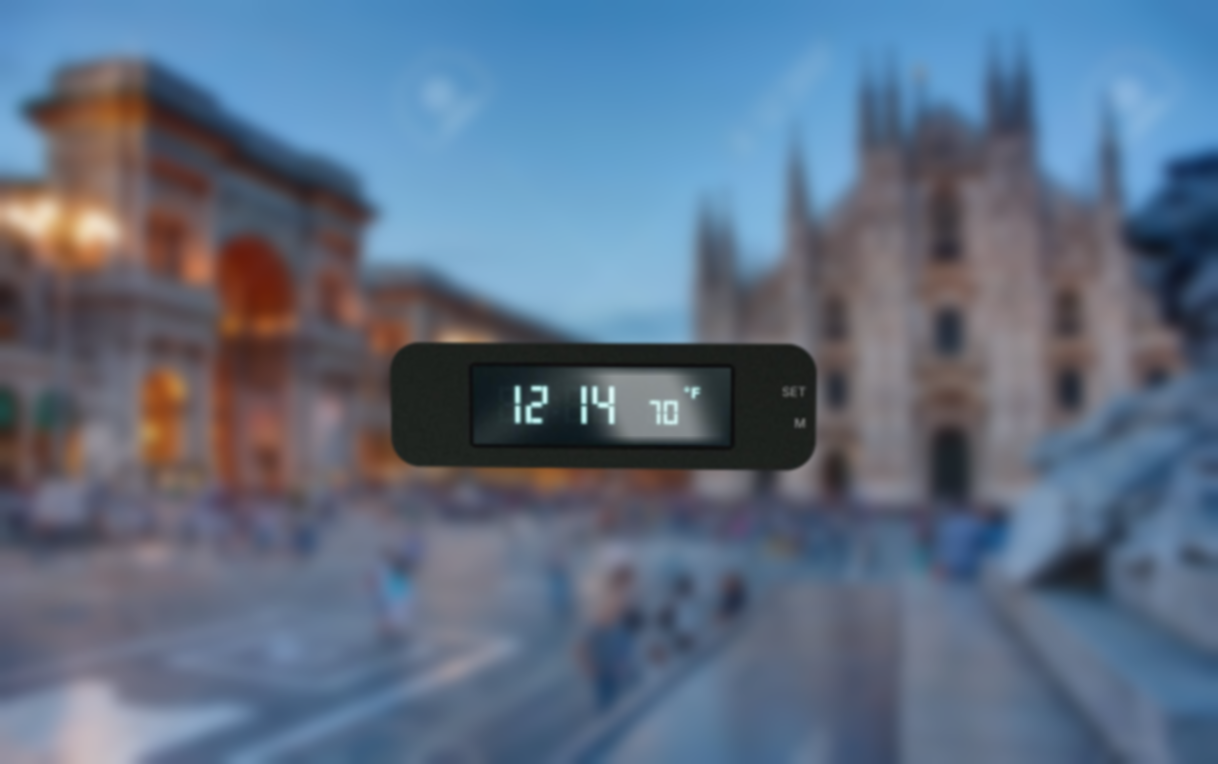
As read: h=12 m=14
